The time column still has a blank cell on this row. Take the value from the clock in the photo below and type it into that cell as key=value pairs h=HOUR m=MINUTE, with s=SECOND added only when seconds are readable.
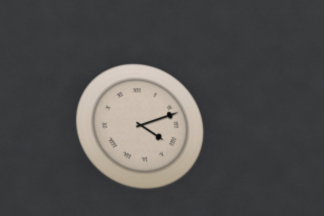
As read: h=4 m=12
